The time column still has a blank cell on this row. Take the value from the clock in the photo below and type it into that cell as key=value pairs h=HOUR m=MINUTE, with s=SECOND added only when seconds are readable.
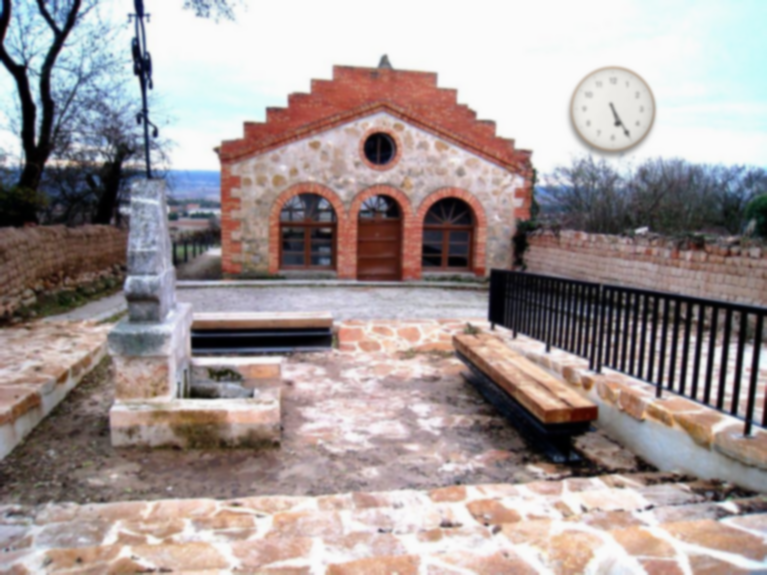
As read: h=5 m=25
